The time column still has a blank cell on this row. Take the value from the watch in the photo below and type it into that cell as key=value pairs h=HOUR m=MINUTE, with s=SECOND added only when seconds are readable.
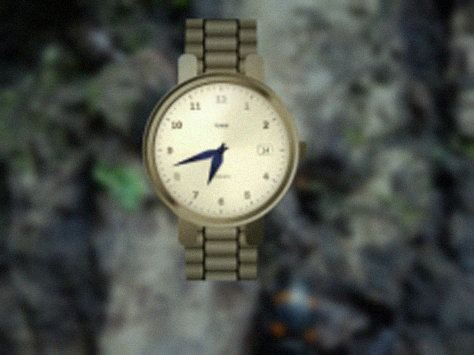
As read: h=6 m=42
